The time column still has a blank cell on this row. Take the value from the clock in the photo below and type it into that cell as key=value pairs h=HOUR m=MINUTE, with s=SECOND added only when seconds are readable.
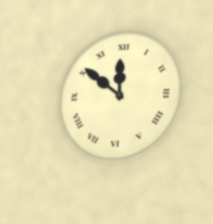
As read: h=11 m=51
